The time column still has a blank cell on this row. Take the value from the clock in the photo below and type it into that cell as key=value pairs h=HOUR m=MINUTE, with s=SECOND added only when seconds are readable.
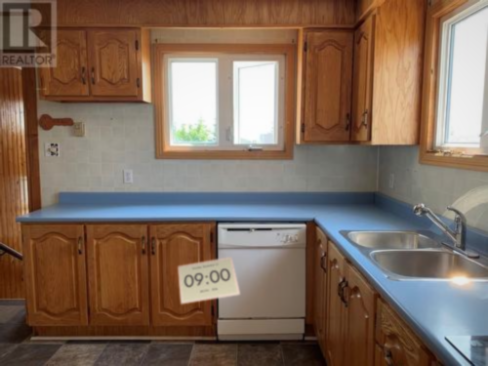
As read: h=9 m=0
